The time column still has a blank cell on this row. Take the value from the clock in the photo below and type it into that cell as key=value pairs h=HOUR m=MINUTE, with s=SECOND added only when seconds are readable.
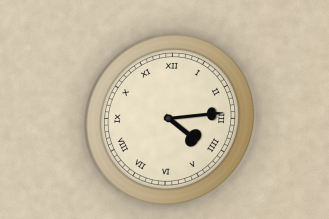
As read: h=4 m=14
